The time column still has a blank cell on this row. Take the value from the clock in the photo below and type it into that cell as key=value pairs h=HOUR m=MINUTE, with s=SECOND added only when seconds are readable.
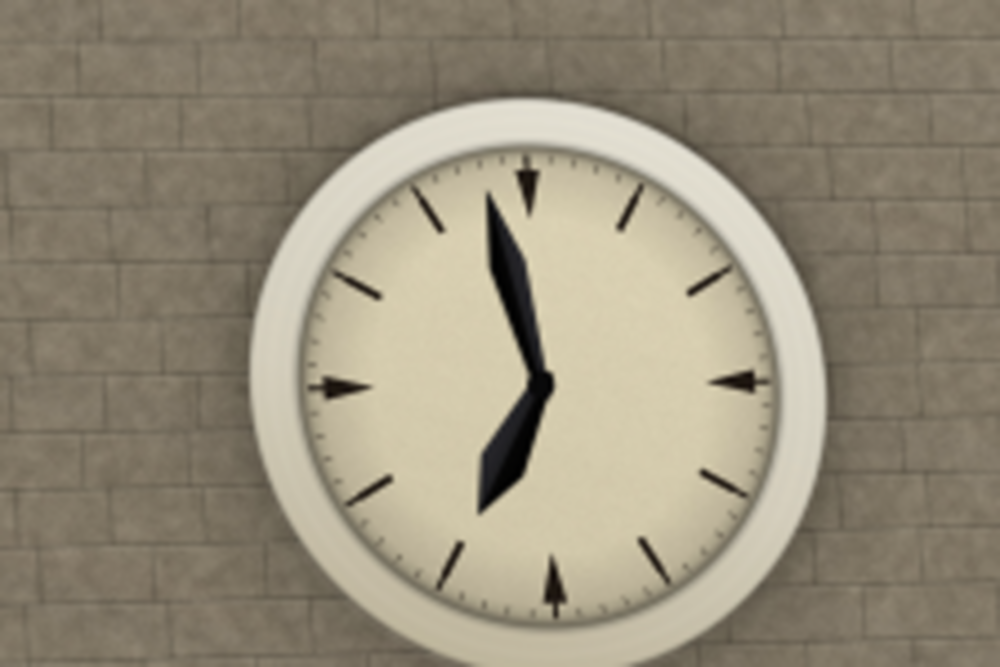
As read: h=6 m=58
